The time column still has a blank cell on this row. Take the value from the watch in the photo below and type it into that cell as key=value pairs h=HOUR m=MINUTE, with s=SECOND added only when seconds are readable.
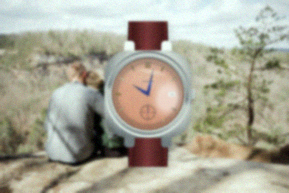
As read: h=10 m=2
